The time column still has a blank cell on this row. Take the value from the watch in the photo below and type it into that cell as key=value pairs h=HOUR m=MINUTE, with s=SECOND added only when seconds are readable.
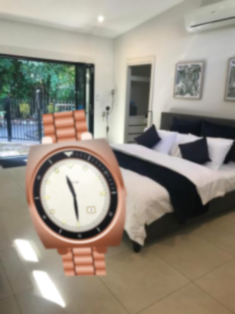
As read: h=11 m=30
